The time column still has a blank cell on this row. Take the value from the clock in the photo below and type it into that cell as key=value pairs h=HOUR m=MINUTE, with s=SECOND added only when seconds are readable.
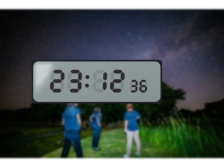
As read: h=23 m=12 s=36
